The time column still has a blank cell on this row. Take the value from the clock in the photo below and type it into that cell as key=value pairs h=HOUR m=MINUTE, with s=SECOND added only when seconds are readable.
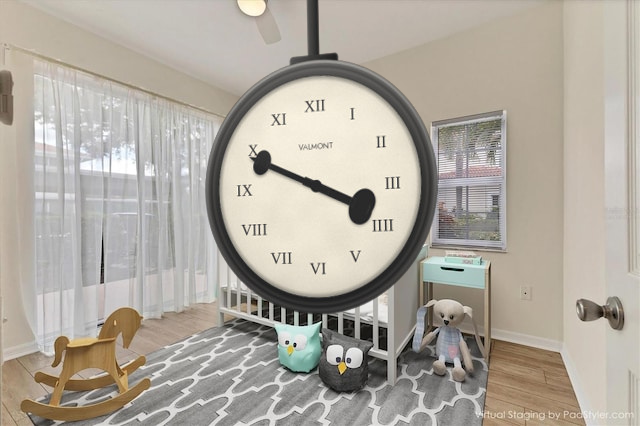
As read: h=3 m=49
